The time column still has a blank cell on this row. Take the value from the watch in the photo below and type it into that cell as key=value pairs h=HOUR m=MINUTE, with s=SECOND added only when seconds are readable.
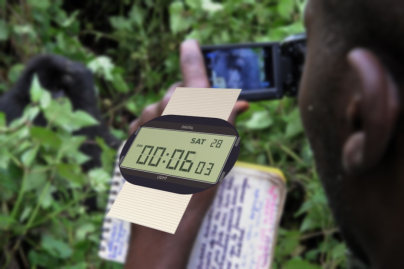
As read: h=0 m=6 s=3
